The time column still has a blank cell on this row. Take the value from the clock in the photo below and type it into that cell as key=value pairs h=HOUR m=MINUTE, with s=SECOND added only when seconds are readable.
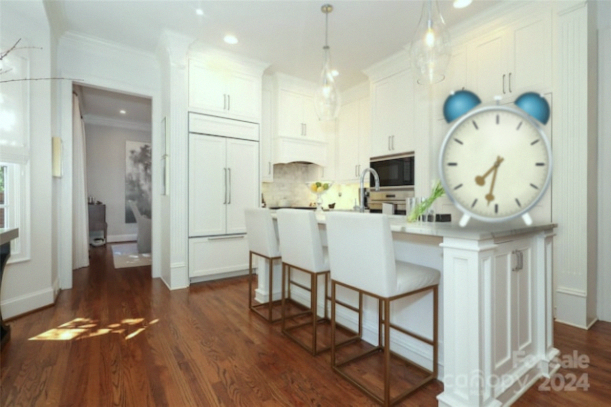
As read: h=7 m=32
